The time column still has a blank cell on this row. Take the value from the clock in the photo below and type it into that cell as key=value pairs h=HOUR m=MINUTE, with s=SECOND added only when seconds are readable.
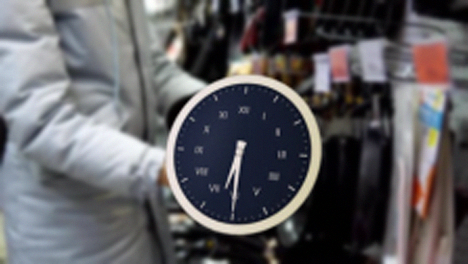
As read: h=6 m=30
